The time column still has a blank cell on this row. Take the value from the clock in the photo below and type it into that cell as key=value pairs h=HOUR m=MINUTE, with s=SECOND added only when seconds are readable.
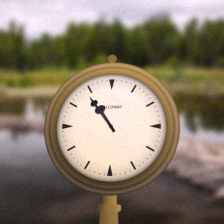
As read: h=10 m=54
